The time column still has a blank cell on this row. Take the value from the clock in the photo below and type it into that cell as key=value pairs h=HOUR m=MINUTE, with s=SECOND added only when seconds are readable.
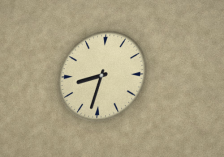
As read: h=8 m=32
